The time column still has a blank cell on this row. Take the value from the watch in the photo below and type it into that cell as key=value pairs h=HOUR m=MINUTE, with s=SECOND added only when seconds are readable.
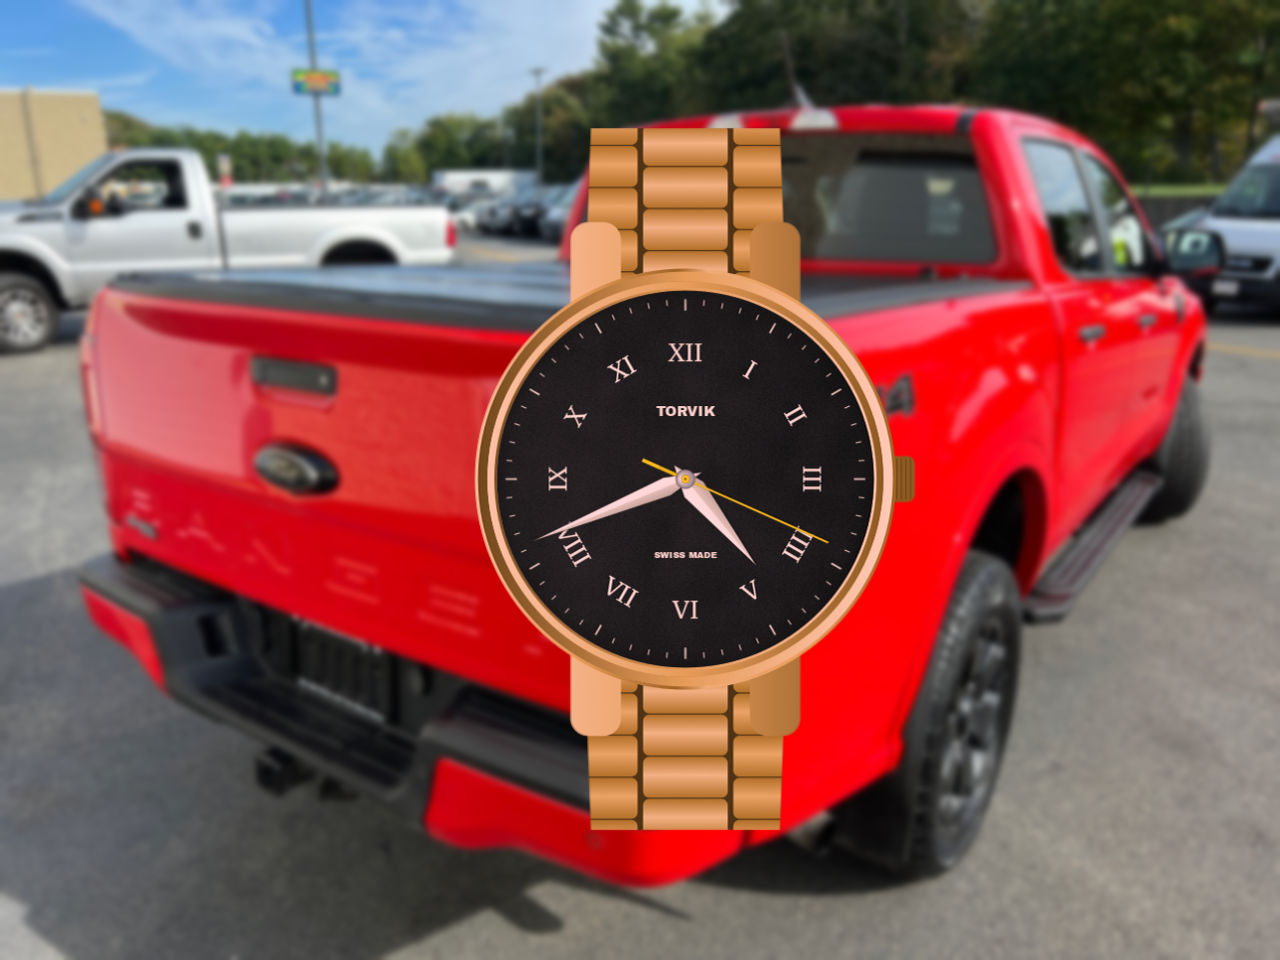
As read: h=4 m=41 s=19
